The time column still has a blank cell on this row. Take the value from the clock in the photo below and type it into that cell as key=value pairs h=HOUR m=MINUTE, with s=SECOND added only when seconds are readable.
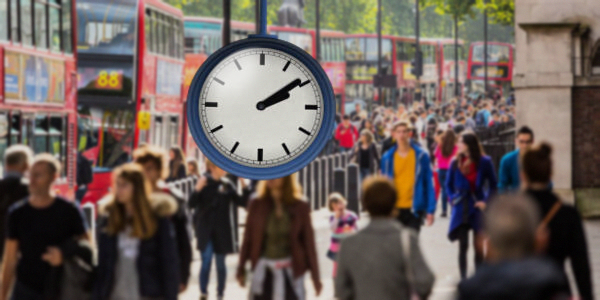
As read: h=2 m=9
